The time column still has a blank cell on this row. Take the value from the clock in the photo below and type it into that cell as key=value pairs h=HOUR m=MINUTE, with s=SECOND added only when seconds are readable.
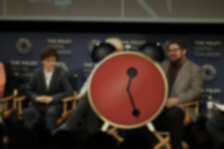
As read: h=12 m=27
